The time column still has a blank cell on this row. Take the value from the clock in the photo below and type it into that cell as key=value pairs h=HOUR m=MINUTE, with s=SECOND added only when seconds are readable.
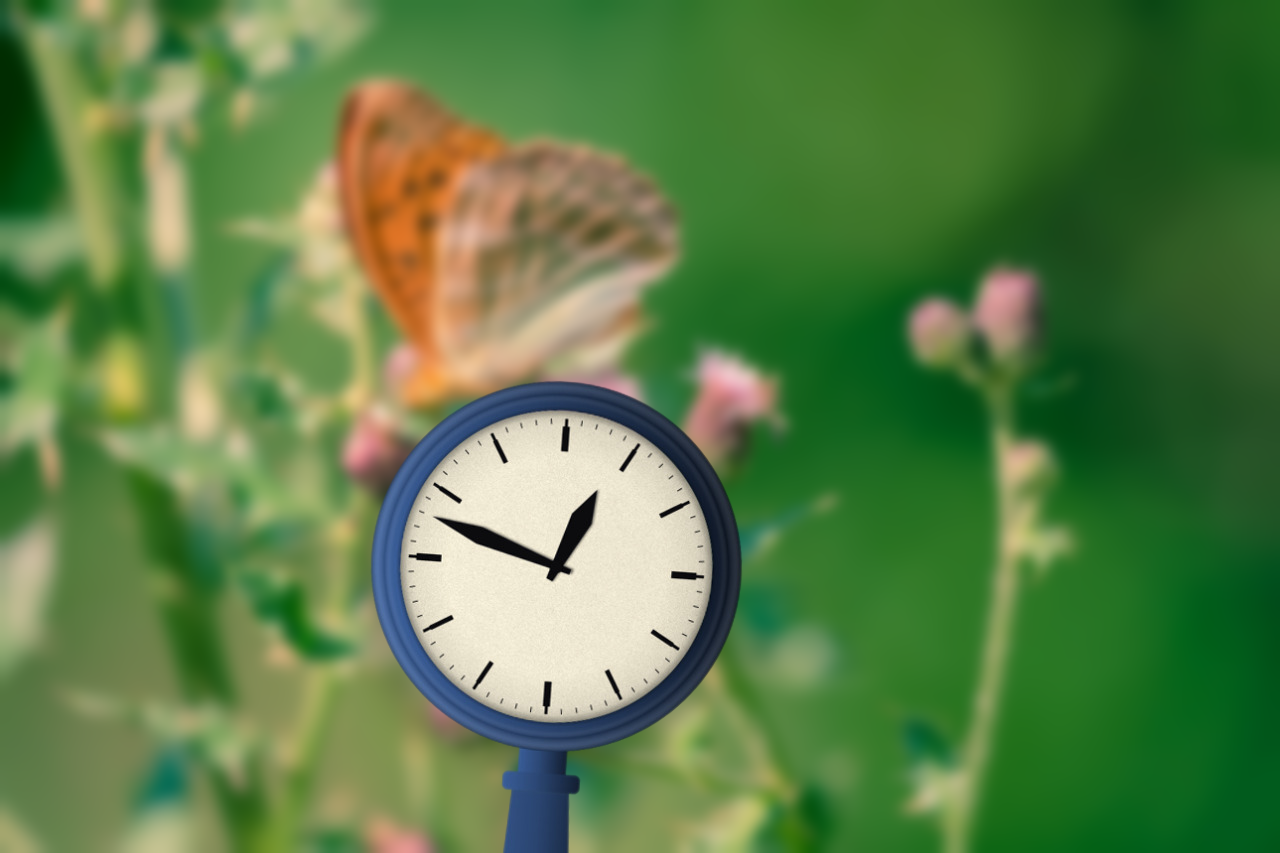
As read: h=12 m=48
